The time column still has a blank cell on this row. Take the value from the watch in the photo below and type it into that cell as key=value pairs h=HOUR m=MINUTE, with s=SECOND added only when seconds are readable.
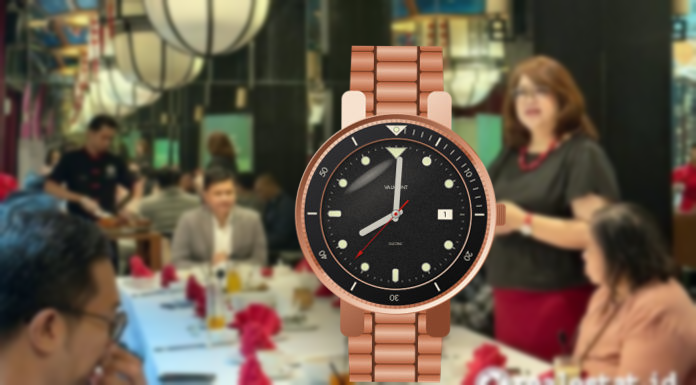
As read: h=8 m=0 s=37
